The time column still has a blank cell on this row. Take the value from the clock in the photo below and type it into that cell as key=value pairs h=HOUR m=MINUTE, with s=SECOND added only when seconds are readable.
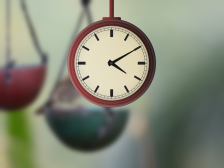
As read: h=4 m=10
